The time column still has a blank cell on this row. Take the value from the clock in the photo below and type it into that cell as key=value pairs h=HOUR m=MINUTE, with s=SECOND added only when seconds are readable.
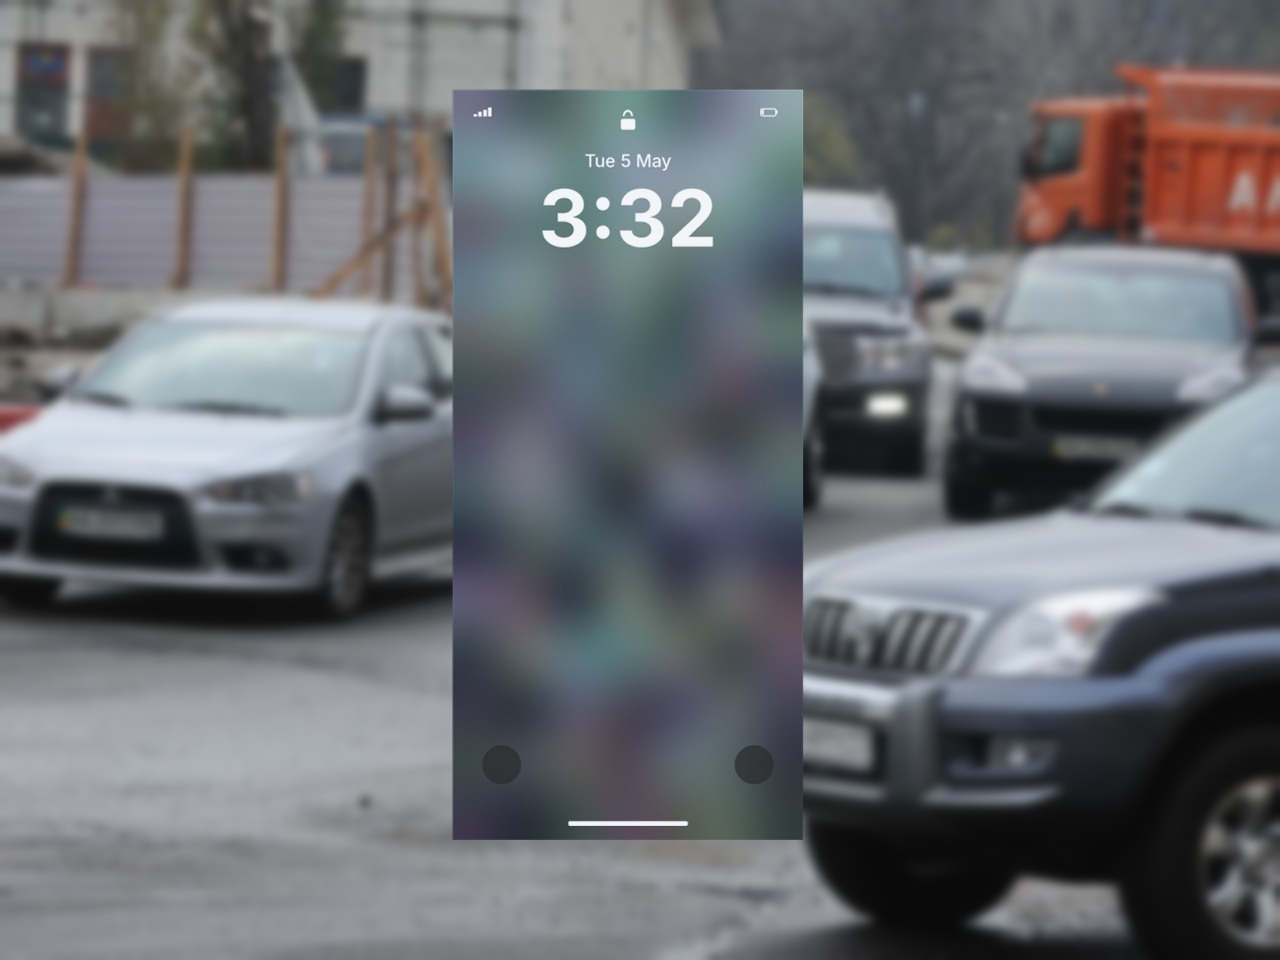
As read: h=3 m=32
